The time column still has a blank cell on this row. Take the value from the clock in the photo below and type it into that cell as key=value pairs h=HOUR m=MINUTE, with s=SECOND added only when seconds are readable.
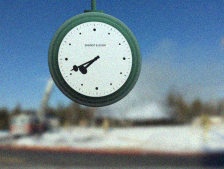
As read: h=7 m=41
